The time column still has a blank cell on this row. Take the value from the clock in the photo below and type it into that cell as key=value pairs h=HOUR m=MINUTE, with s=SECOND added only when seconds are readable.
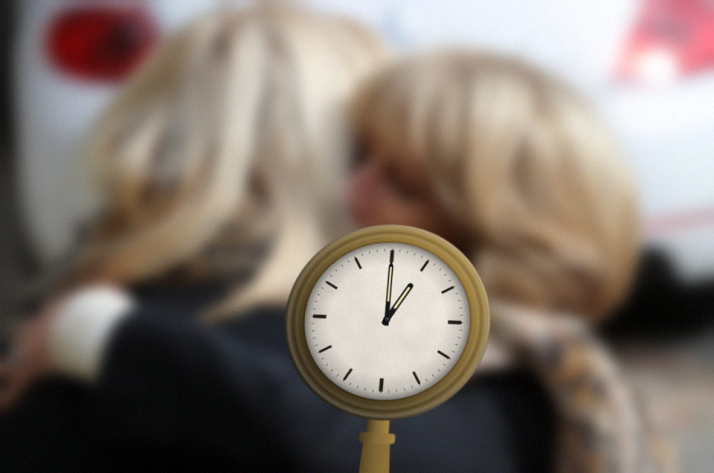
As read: h=1 m=0
